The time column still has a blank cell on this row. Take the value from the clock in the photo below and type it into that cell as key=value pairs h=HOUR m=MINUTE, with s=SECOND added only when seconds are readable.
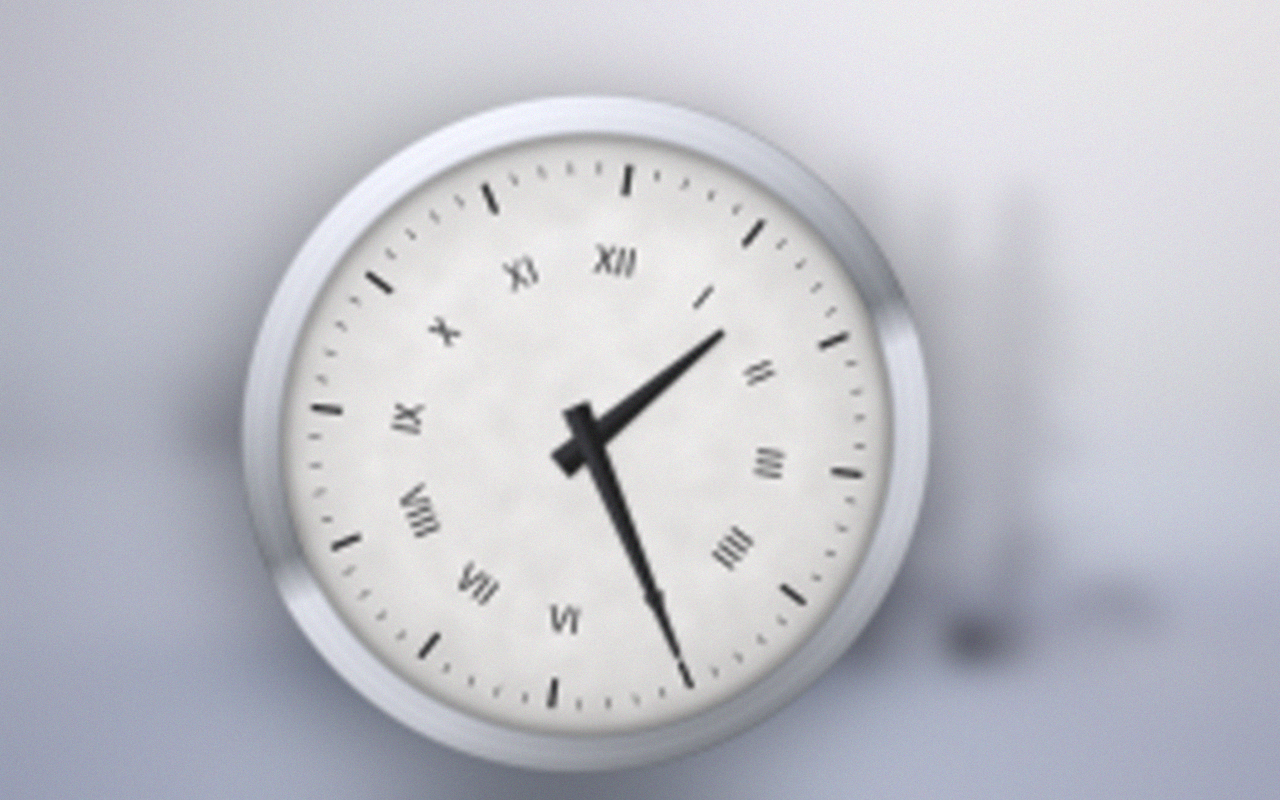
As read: h=1 m=25
